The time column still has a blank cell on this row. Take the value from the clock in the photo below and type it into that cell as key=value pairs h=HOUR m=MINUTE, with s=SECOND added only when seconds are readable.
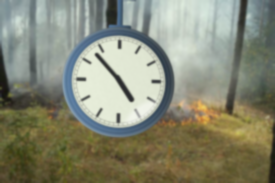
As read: h=4 m=53
